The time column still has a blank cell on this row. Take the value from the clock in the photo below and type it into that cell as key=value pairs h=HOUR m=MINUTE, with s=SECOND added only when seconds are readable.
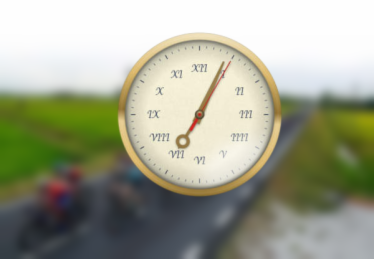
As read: h=7 m=4 s=5
